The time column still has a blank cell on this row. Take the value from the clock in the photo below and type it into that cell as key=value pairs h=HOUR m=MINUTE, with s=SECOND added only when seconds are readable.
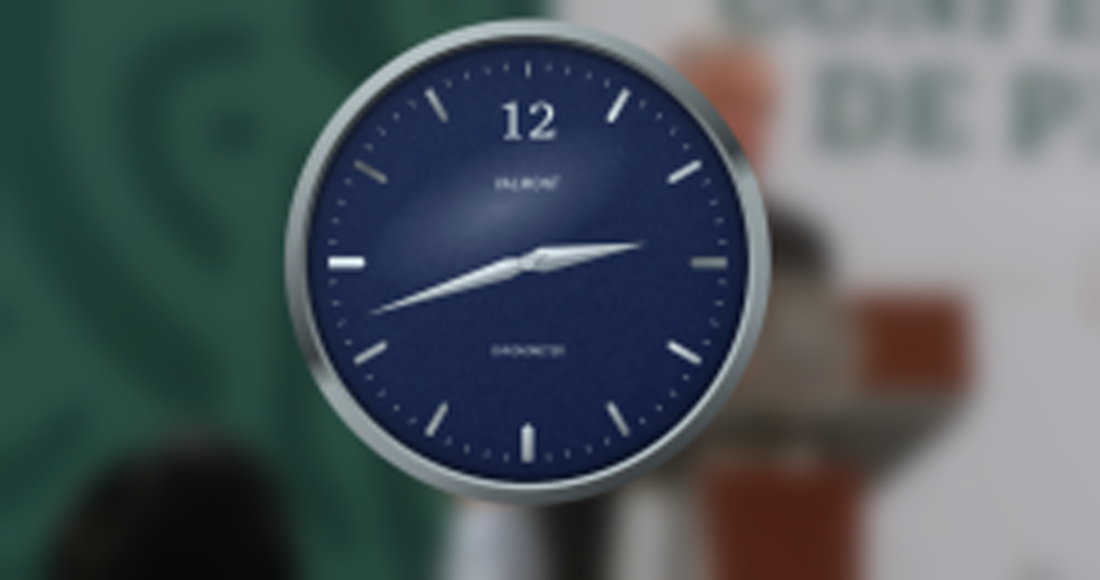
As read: h=2 m=42
